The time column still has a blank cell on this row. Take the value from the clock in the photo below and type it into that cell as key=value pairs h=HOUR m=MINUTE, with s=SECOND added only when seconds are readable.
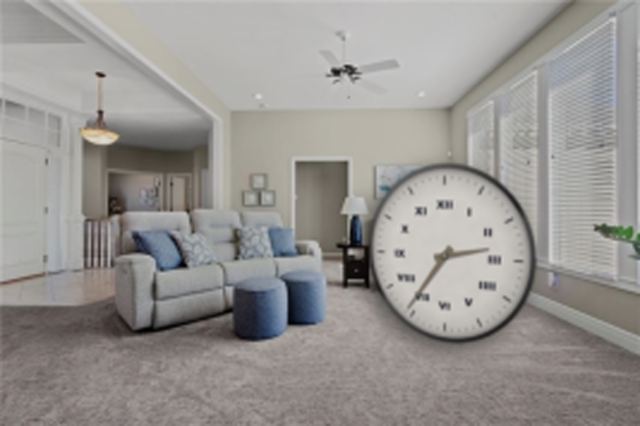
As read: h=2 m=36
